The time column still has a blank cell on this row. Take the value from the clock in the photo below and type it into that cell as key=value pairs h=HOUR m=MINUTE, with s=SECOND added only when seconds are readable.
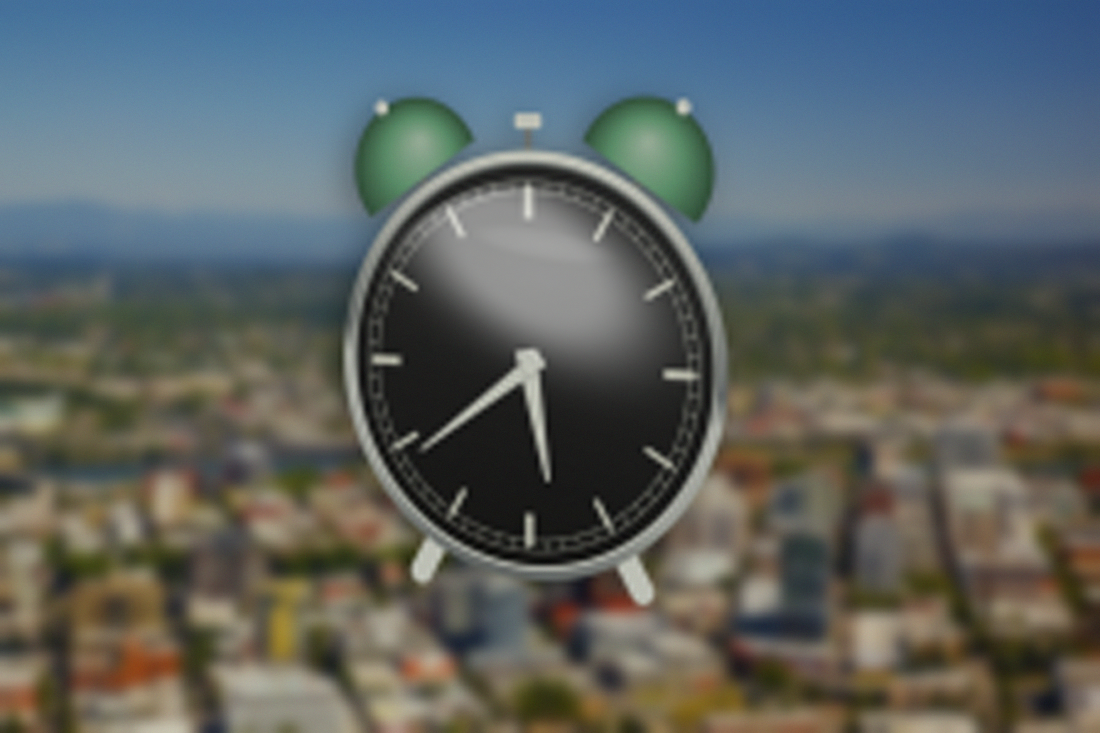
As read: h=5 m=39
